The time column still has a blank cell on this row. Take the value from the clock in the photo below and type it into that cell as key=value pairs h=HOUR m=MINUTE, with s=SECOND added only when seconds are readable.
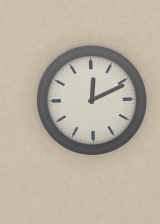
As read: h=12 m=11
